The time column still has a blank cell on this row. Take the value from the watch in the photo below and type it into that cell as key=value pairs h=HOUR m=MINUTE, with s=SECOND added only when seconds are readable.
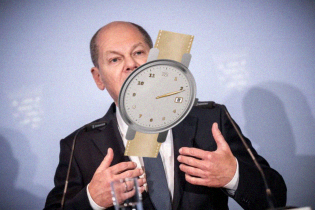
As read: h=2 m=11
